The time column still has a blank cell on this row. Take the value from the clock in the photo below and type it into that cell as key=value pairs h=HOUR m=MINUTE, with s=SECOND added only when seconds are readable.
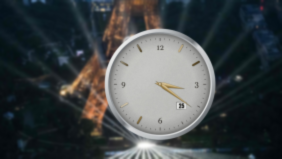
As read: h=3 m=21
